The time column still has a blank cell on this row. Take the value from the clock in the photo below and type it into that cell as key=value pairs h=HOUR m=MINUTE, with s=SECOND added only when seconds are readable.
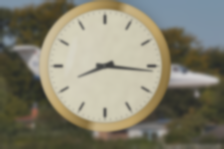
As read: h=8 m=16
